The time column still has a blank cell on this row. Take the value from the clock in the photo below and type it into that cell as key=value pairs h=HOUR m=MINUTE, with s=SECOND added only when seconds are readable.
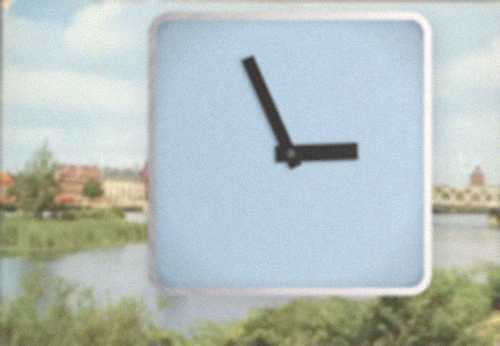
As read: h=2 m=56
